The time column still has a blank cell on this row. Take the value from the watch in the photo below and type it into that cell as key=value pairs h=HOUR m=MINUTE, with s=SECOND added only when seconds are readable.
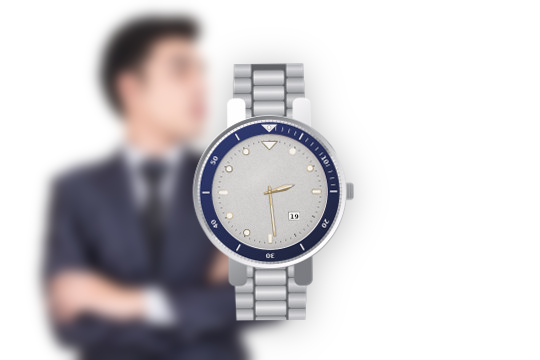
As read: h=2 m=29
